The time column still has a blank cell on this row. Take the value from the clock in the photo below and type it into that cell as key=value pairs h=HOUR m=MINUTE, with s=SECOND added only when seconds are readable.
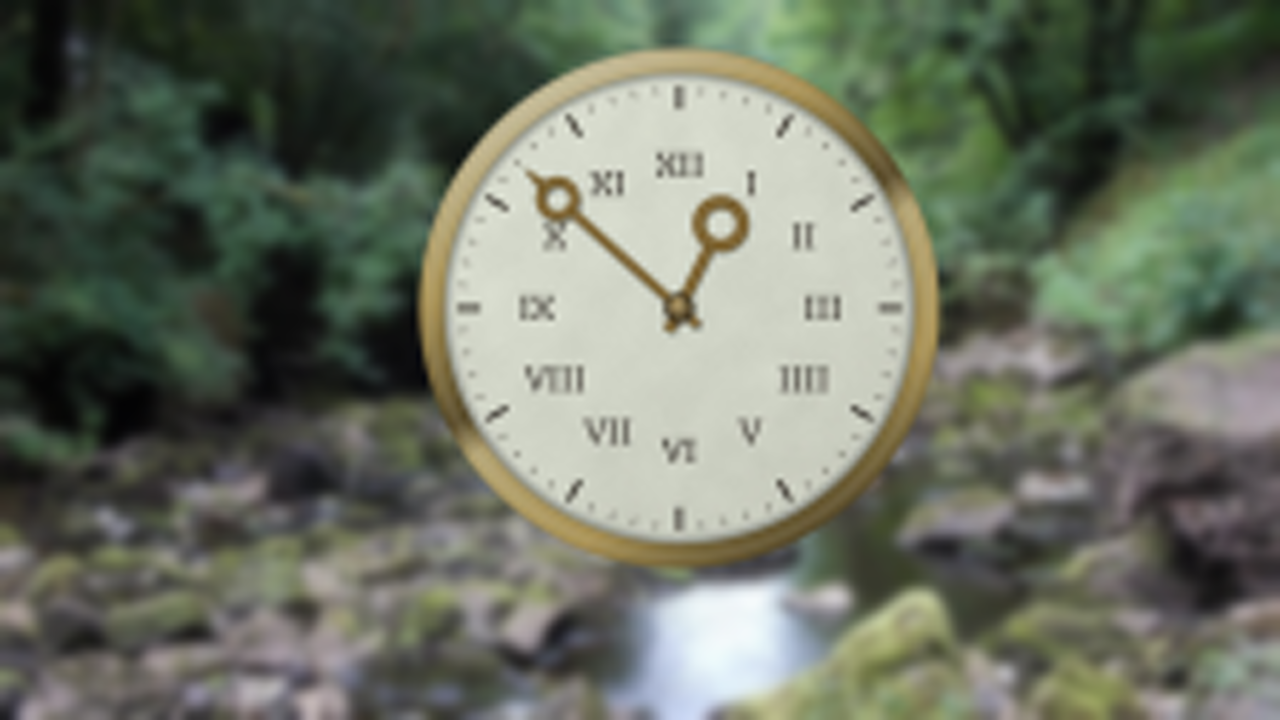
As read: h=12 m=52
